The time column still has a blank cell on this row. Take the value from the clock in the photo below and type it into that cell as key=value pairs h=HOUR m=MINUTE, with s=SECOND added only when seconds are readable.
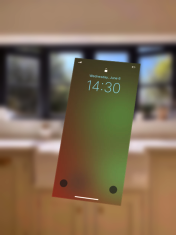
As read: h=14 m=30
